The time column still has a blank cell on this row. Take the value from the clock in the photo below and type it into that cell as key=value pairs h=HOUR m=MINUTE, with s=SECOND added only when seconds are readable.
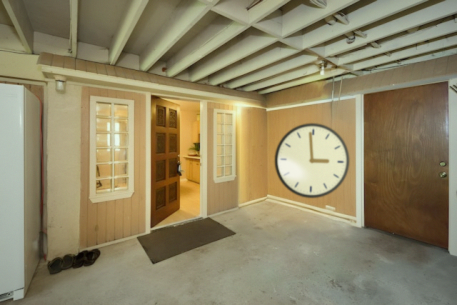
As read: h=2 m=59
